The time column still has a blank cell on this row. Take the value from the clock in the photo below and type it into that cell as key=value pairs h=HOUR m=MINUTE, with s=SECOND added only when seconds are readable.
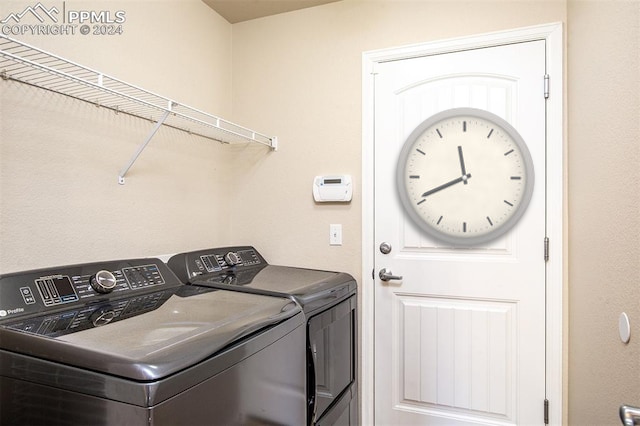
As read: h=11 m=41
